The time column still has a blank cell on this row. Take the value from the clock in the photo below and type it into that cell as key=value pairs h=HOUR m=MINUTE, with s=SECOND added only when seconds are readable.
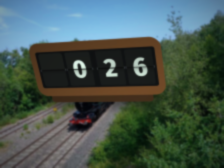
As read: h=0 m=26
